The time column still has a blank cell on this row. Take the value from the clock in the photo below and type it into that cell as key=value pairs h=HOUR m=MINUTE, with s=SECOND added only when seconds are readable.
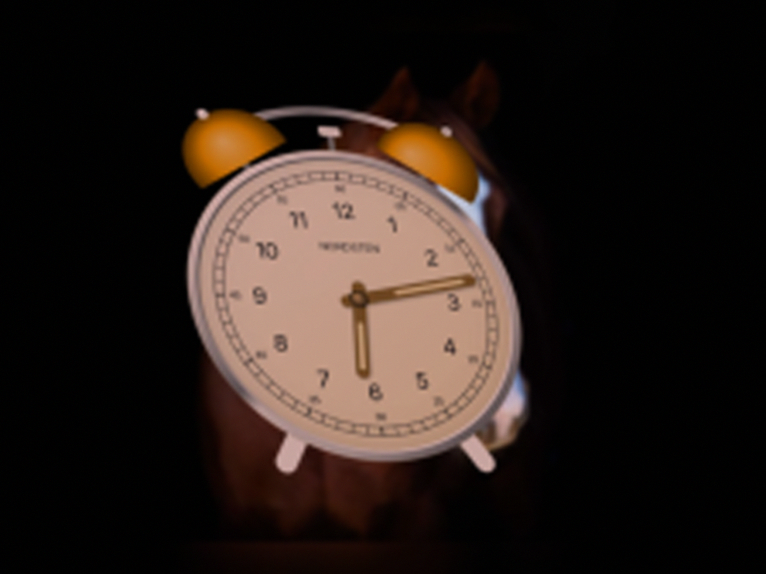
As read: h=6 m=13
